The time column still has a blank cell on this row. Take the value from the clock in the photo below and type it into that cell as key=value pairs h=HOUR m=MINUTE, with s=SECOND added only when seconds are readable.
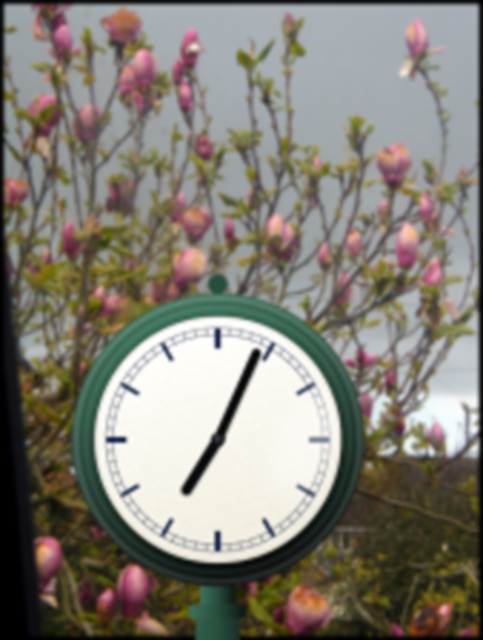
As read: h=7 m=4
